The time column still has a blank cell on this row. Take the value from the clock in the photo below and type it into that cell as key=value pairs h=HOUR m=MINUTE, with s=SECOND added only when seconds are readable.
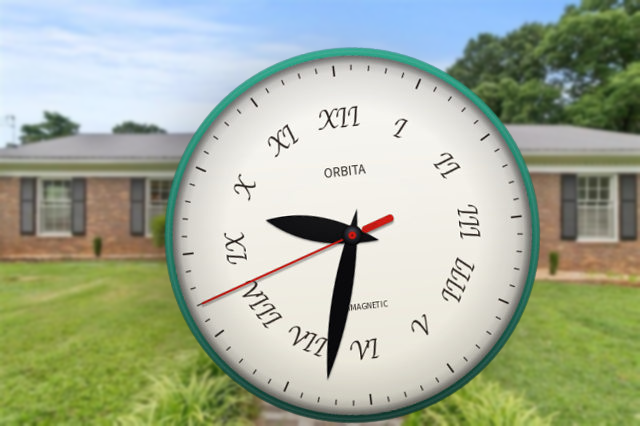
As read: h=9 m=32 s=42
